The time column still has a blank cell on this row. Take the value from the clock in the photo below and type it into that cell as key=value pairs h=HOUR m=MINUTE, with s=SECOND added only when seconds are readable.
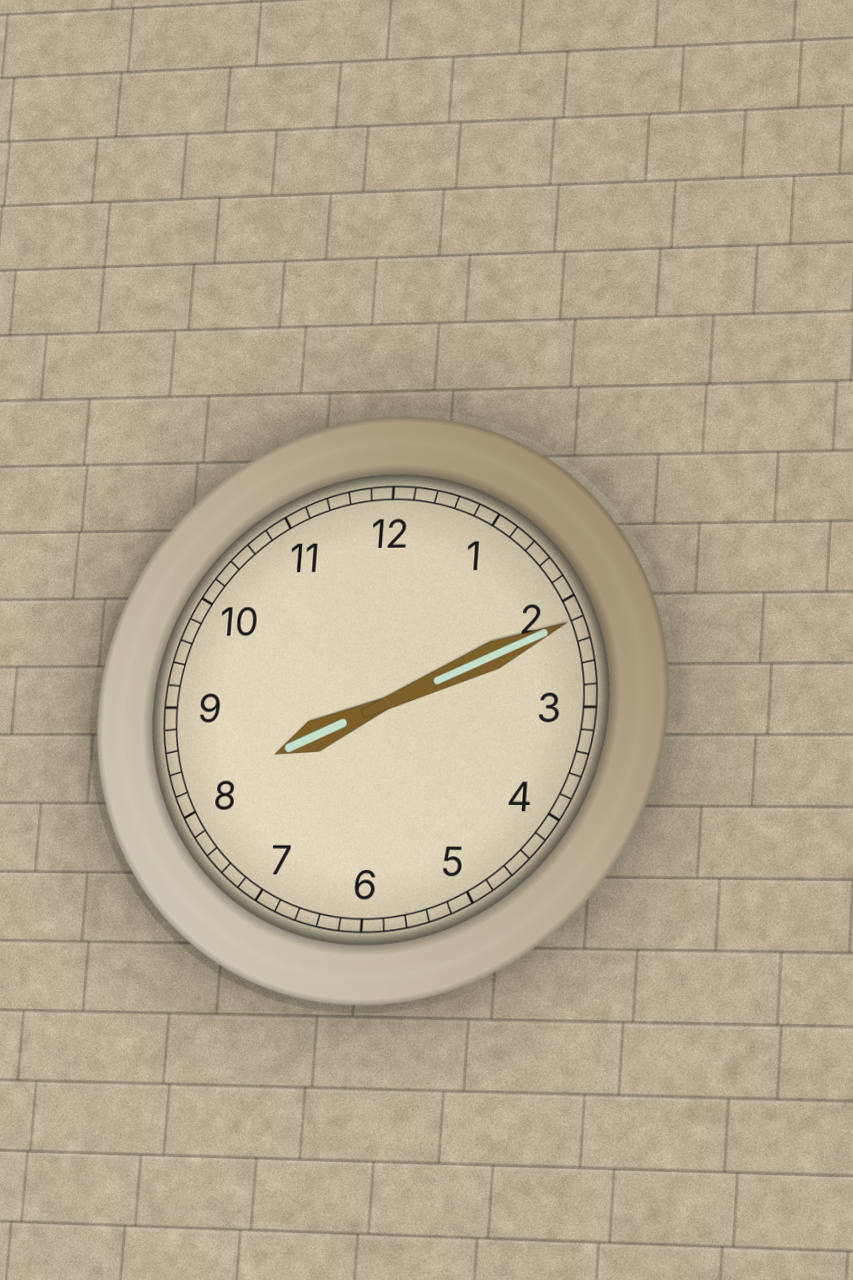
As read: h=8 m=11
